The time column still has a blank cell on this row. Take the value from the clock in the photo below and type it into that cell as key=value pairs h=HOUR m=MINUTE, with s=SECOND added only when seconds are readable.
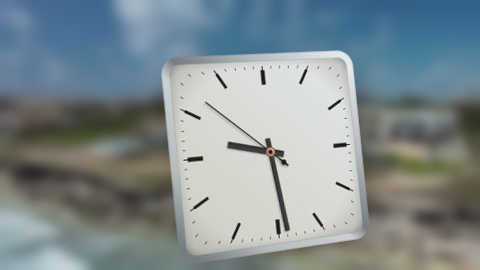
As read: h=9 m=28 s=52
